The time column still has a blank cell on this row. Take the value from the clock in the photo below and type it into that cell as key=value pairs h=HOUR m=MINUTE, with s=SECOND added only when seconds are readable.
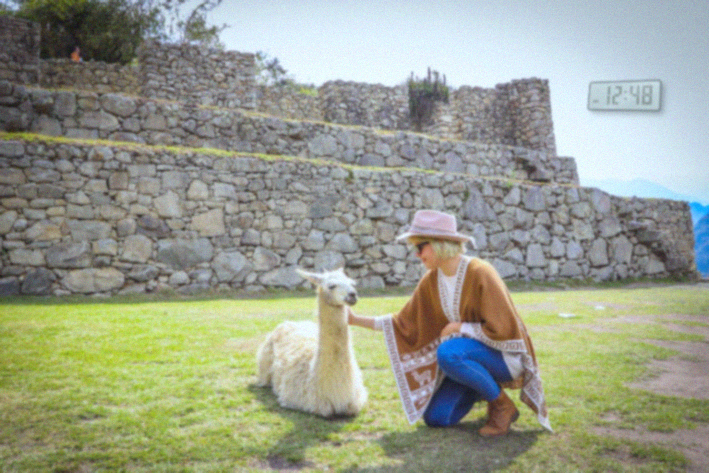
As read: h=12 m=48
